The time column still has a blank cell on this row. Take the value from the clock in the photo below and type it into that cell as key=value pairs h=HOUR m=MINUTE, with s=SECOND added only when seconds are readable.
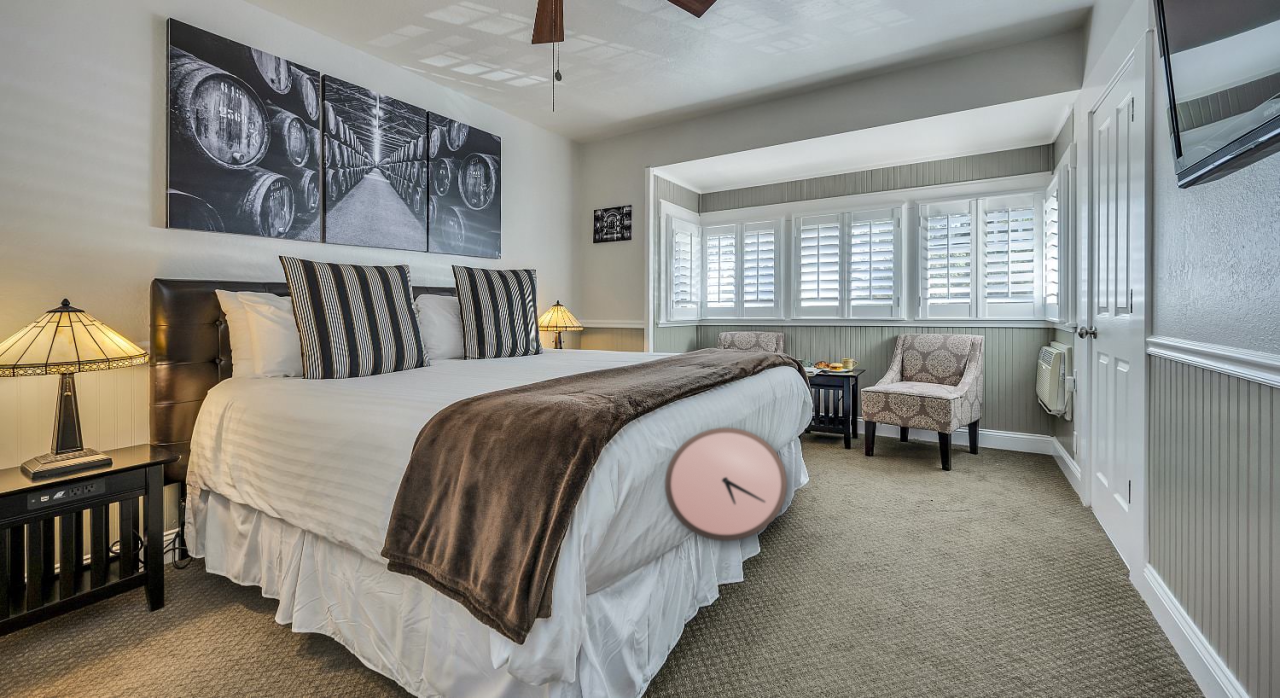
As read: h=5 m=20
